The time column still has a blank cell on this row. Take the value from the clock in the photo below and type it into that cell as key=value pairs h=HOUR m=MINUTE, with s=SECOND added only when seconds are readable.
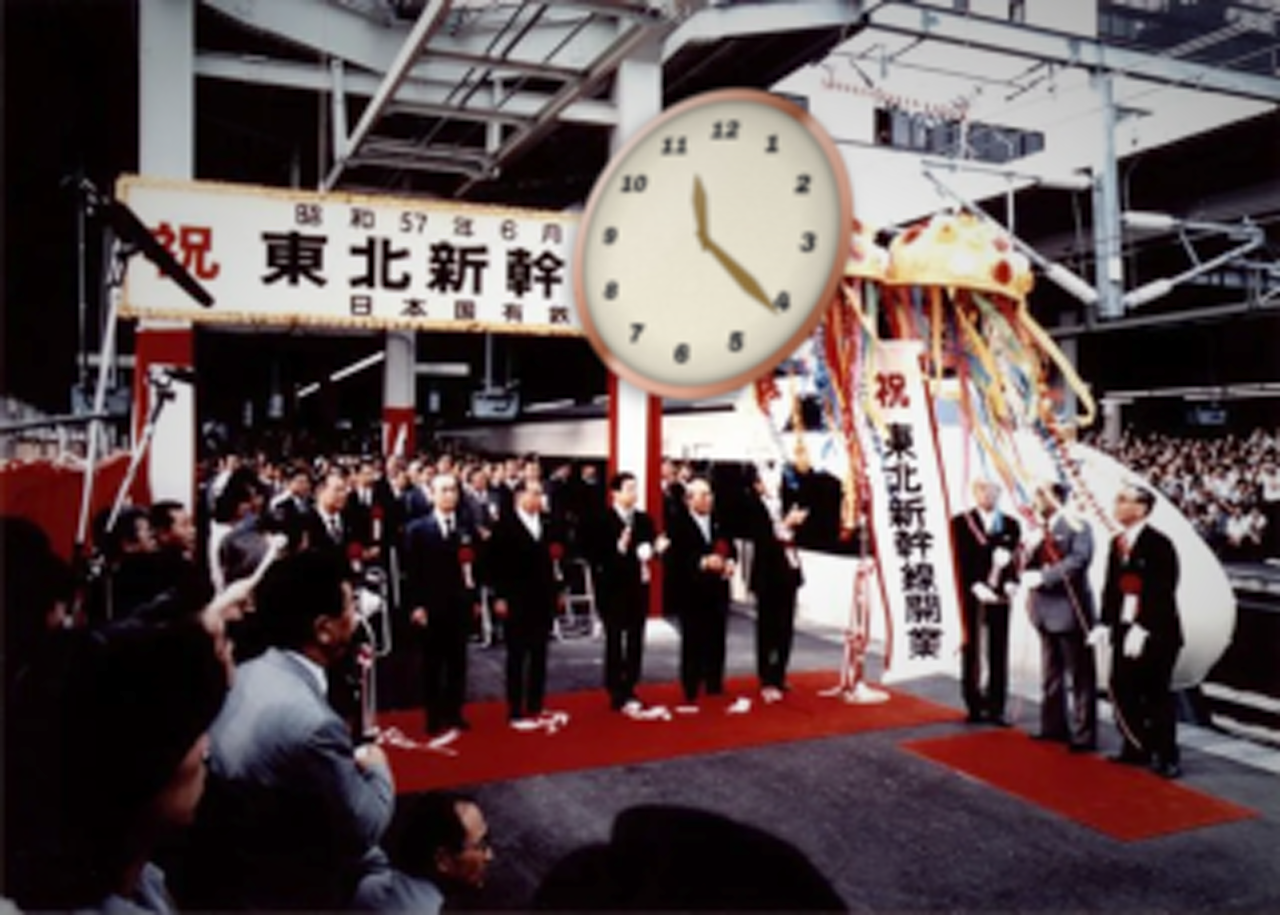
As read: h=11 m=21
